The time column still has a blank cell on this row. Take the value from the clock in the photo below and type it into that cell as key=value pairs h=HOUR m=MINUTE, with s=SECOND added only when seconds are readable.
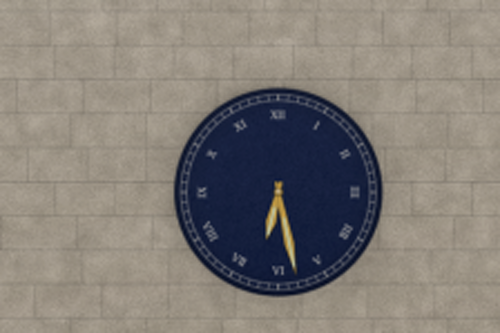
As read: h=6 m=28
